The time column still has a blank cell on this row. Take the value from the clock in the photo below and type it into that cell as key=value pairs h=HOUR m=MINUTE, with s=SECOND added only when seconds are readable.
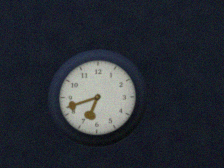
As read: h=6 m=42
